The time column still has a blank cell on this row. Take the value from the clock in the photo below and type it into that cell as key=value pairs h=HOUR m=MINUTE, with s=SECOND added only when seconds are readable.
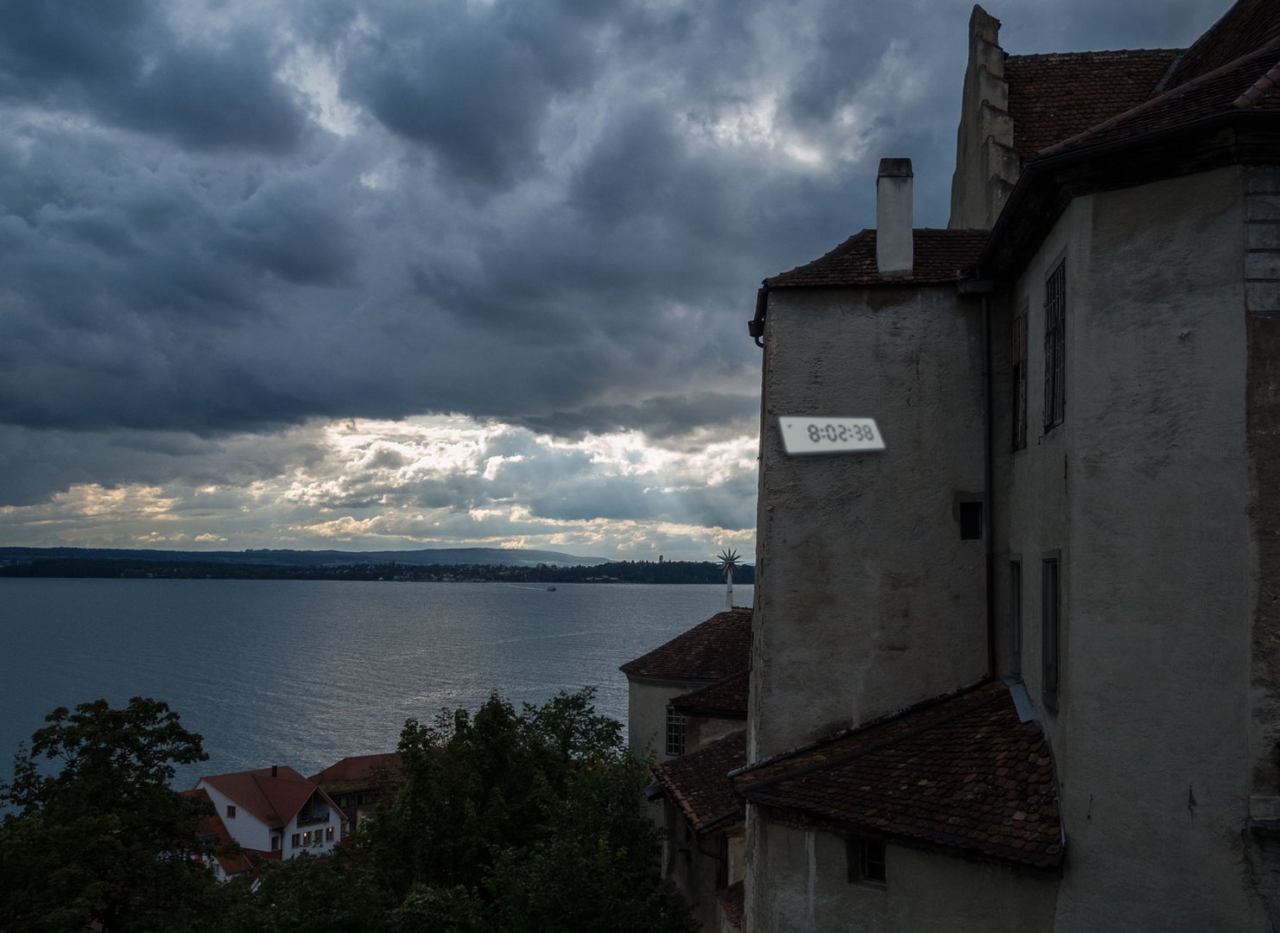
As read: h=8 m=2 s=38
